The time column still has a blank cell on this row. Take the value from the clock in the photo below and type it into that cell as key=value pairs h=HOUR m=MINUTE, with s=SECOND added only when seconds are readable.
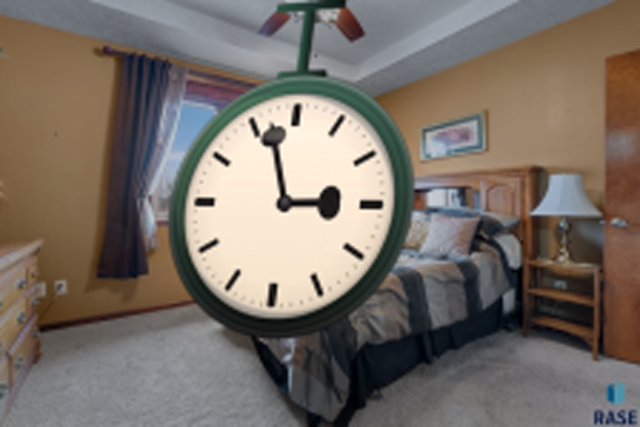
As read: h=2 m=57
